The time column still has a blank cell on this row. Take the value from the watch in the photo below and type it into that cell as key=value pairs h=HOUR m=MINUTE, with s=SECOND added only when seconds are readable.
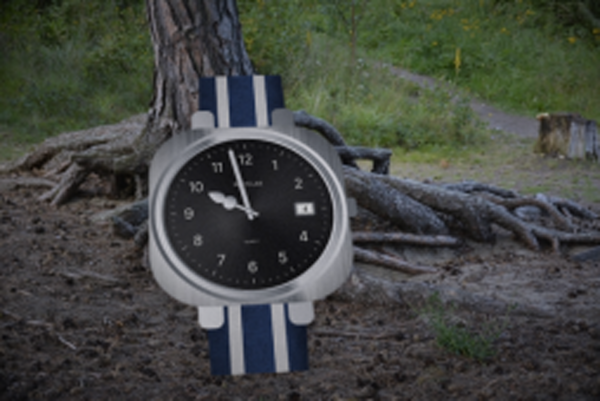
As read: h=9 m=58
